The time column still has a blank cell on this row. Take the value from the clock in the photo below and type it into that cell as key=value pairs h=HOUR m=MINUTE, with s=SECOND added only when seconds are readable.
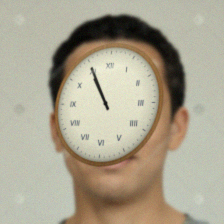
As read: h=10 m=55
